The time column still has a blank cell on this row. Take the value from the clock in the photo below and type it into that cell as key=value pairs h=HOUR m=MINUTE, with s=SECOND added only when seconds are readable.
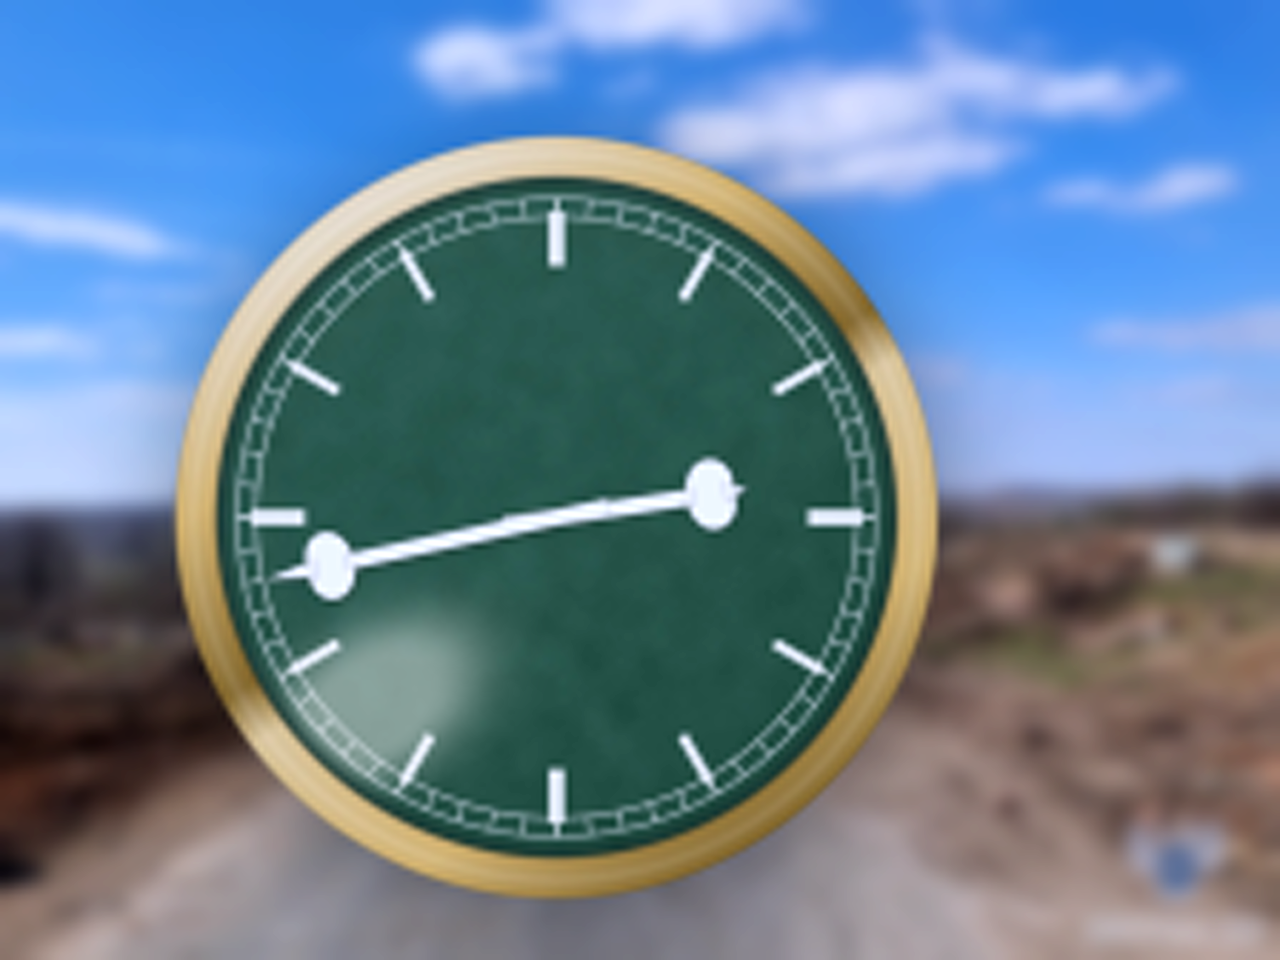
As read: h=2 m=43
